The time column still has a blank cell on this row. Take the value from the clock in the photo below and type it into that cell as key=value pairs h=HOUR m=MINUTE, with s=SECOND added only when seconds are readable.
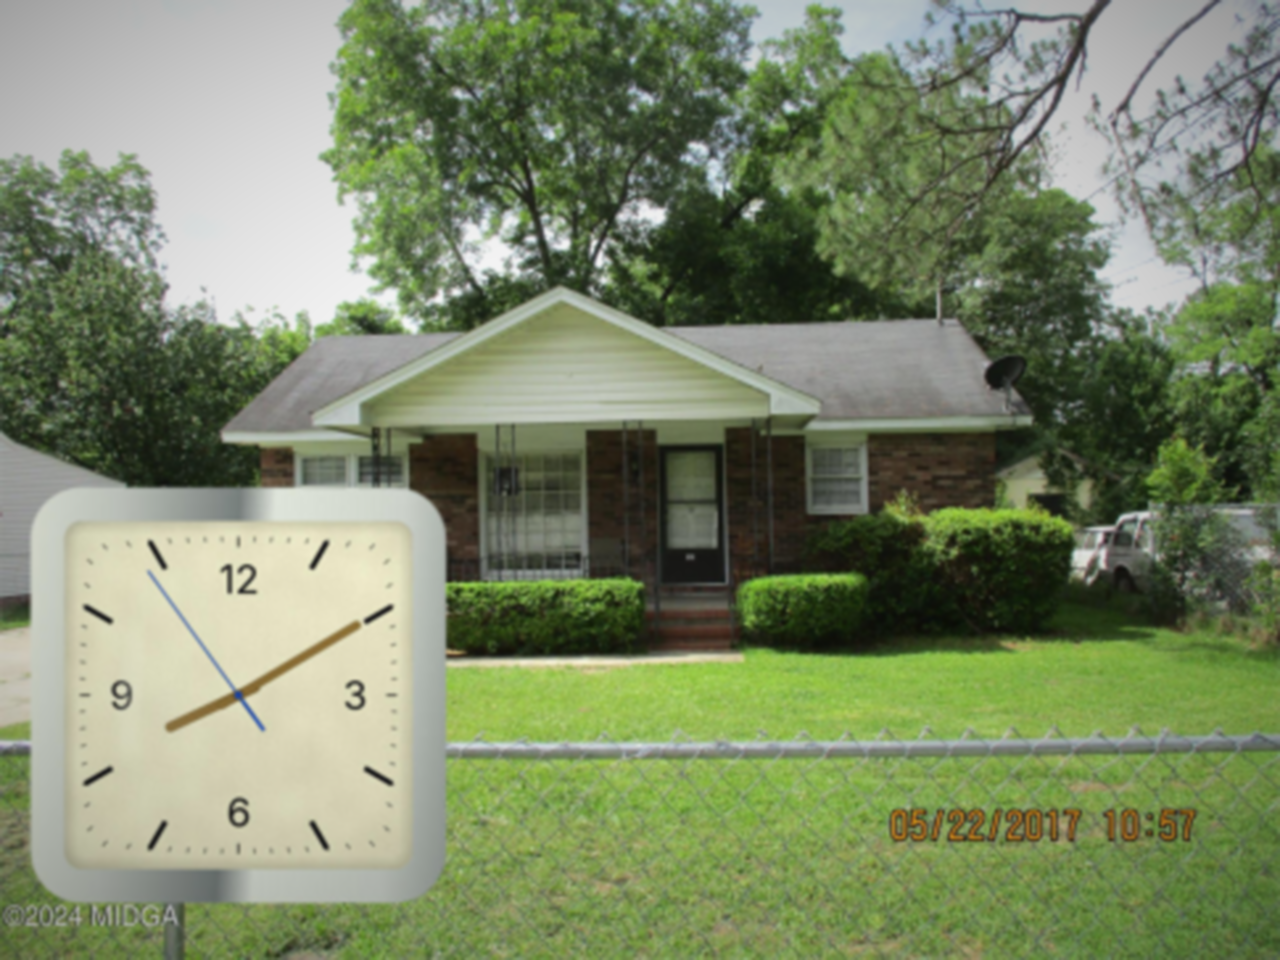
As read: h=8 m=9 s=54
